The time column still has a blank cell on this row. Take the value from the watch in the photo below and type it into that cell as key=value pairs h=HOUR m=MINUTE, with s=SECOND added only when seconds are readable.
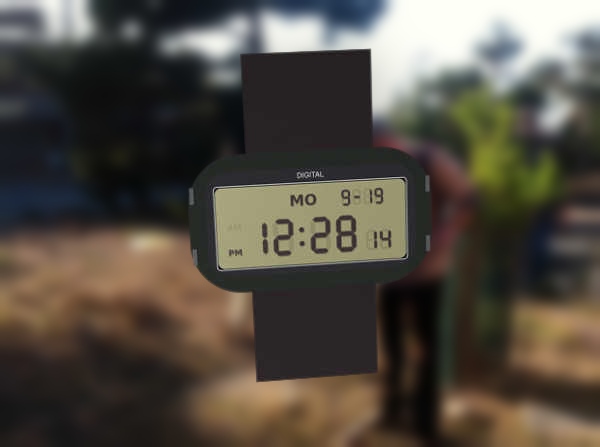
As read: h=12 m=28 s=14
